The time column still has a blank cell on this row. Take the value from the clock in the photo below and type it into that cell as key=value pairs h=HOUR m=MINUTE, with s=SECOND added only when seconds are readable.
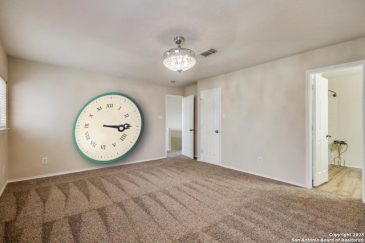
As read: h=3 m=15
